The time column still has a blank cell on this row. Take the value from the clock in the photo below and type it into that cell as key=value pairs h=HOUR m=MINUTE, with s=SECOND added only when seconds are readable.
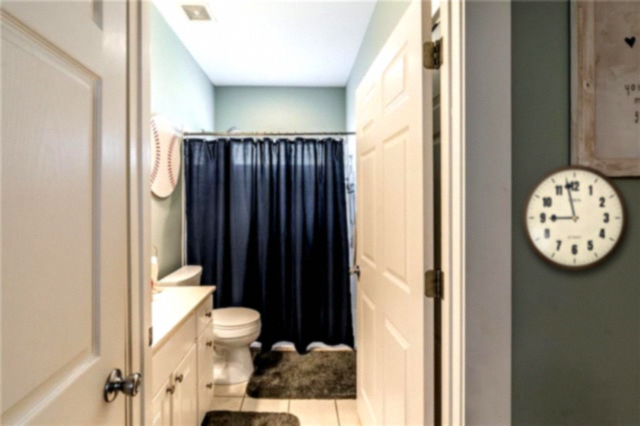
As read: h=8 m=58
